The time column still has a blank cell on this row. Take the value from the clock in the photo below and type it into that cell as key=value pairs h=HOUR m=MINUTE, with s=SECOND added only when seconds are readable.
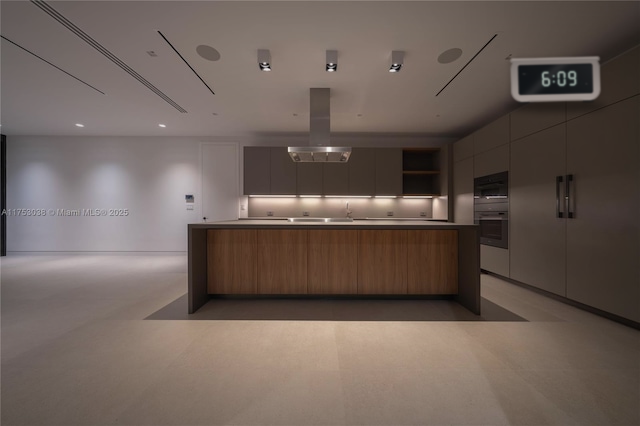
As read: h=6 m=9
